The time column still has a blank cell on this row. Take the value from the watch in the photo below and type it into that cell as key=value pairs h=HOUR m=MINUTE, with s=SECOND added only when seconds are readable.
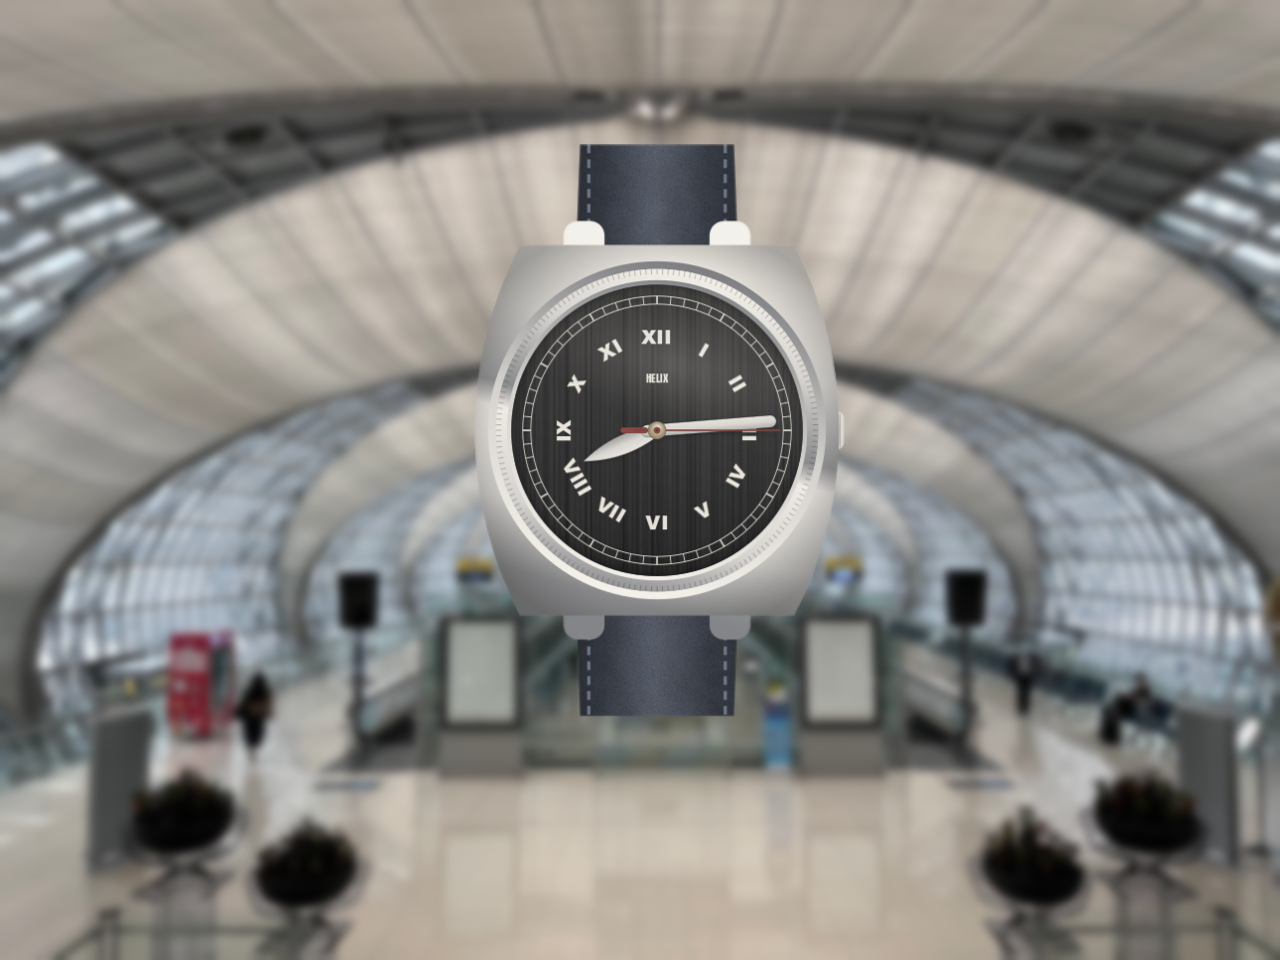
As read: h=8 m=14 s=15
